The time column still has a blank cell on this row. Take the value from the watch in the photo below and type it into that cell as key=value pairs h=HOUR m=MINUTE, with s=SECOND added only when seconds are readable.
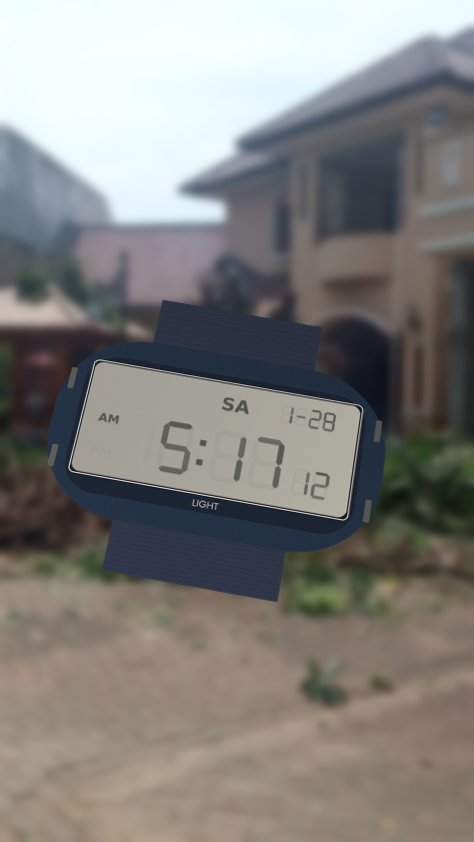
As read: h=5 m=17 s=12
